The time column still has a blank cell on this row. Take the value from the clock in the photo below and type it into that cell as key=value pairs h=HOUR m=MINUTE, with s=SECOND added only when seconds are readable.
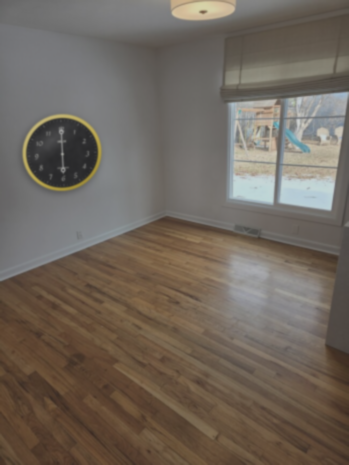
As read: h=6 m=0
